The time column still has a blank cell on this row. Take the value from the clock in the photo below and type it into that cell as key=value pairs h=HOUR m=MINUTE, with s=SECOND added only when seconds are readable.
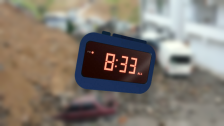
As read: h=8 m=33
